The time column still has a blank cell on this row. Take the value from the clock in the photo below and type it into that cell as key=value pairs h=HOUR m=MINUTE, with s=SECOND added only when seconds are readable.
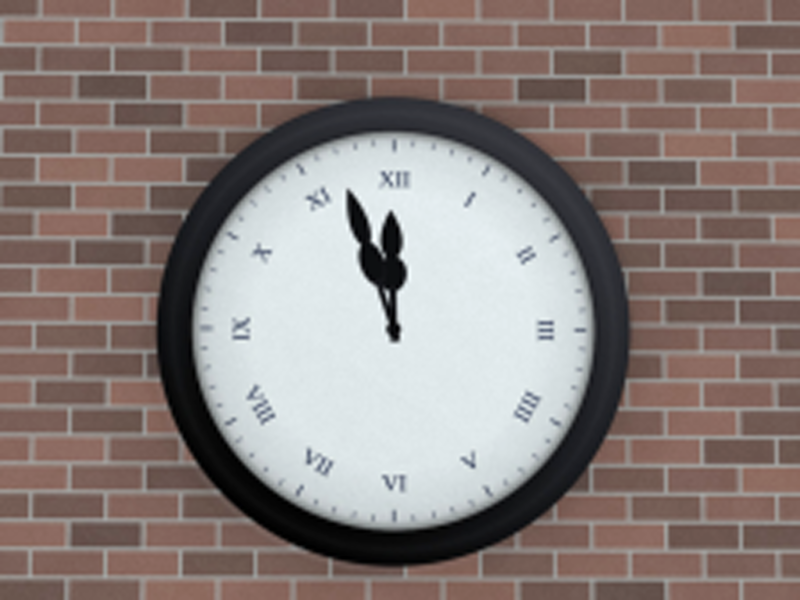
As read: h=11 m=57
